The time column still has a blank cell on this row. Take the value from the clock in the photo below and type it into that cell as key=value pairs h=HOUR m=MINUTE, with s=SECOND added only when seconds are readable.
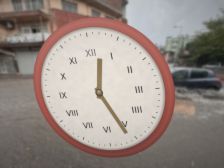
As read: h=12 m=26
